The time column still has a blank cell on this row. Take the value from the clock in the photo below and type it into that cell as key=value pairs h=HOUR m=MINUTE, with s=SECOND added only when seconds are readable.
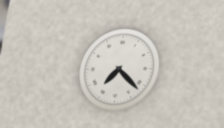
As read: h=7 m=22
